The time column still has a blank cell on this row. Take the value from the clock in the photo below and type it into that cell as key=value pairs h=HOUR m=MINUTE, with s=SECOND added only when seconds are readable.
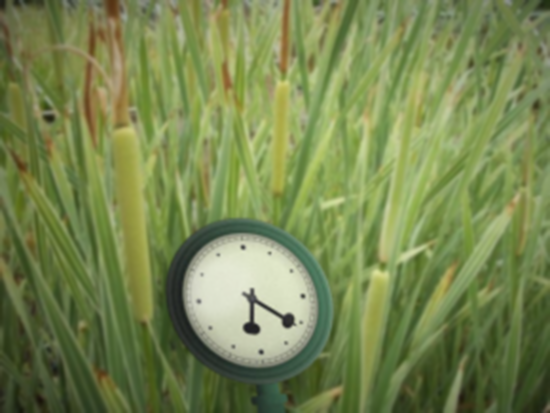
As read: h=6 m=21
